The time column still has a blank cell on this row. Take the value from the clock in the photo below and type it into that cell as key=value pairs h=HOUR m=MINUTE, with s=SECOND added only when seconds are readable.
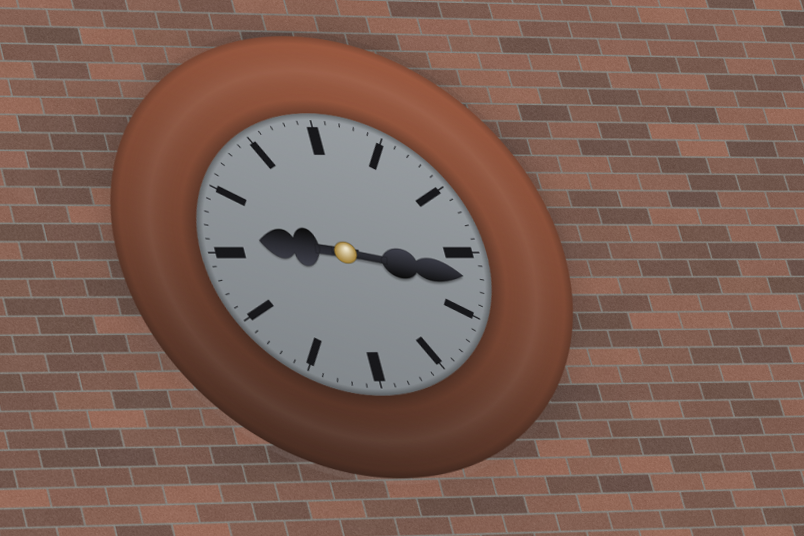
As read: h=9 m=17
